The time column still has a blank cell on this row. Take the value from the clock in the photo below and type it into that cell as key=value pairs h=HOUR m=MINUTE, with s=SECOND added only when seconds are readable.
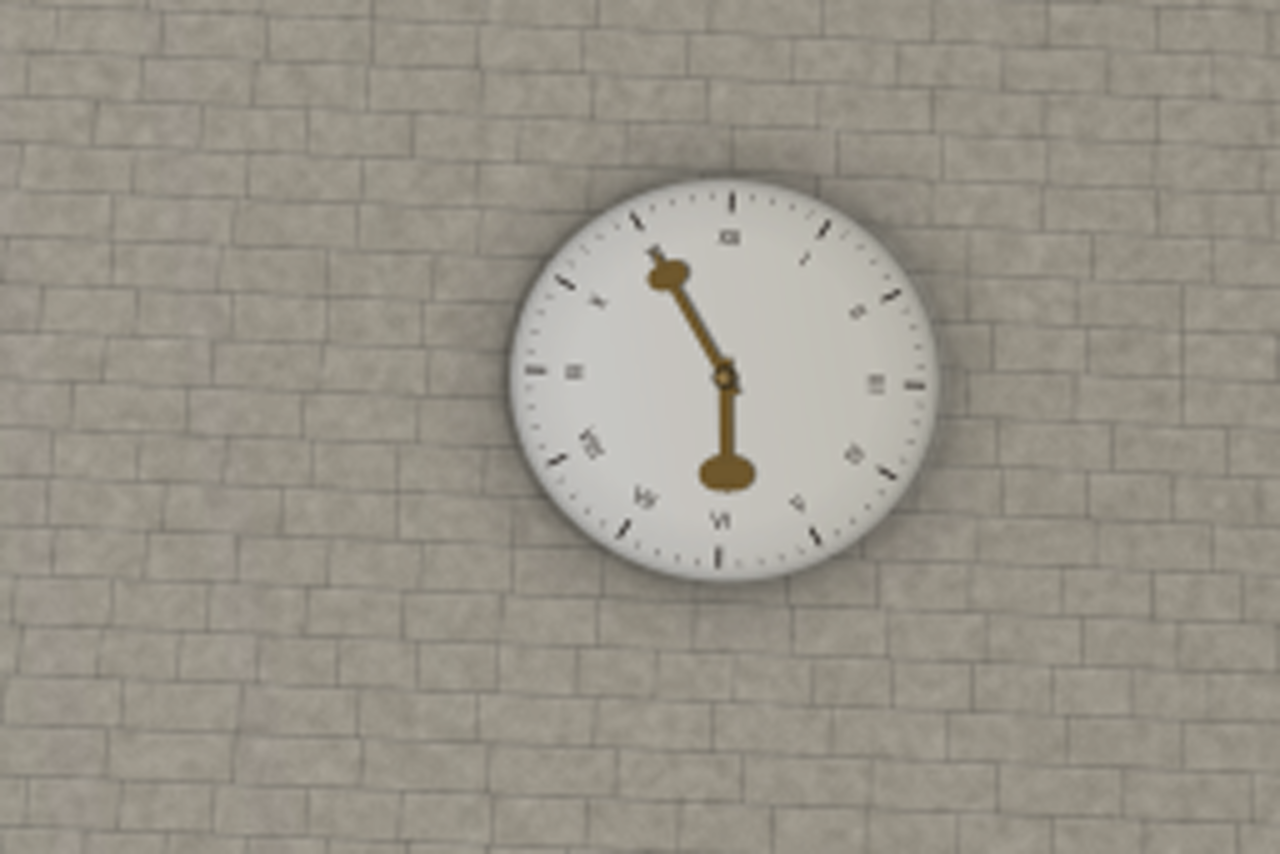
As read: h=5 m=55
